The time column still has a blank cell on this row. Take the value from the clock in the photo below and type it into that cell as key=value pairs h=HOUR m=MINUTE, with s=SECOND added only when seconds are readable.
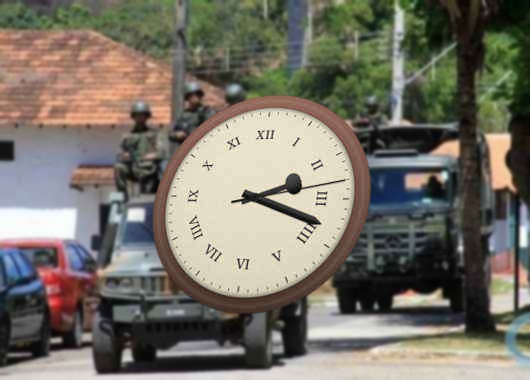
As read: h=2 m=18 s=13
